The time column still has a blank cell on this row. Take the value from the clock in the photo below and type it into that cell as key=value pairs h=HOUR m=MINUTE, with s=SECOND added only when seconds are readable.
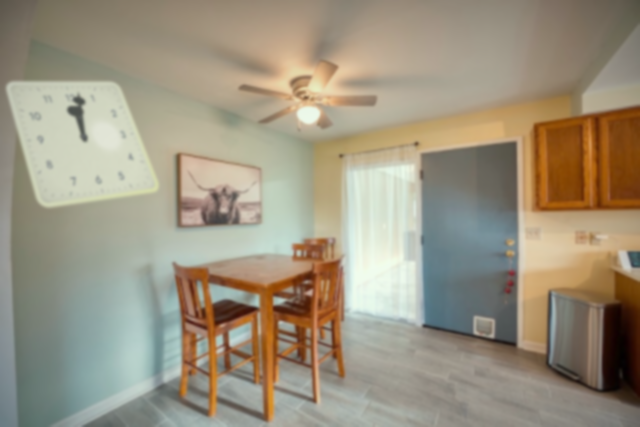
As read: h=12 m=2
